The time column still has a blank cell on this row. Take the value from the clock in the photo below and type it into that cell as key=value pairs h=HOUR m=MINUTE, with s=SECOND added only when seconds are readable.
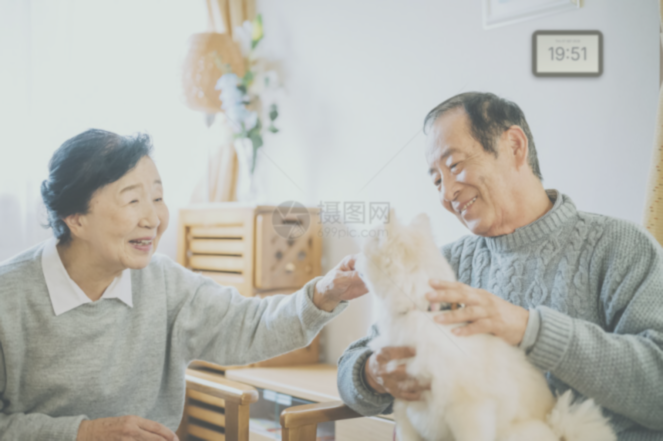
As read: h=19 m=51
